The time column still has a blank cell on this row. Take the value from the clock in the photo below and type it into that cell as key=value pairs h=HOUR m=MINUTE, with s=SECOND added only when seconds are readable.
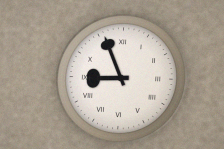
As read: h=8 m=56
